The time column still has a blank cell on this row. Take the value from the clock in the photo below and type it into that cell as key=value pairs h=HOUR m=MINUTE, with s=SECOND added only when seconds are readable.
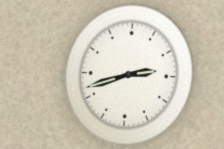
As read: h=2 m=42
